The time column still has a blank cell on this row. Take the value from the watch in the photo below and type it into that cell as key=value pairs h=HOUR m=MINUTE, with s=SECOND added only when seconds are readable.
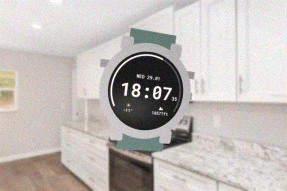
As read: h=18 m=7
